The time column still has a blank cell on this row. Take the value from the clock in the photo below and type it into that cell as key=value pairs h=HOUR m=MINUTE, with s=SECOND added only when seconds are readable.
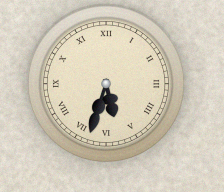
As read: h=5 m=33
